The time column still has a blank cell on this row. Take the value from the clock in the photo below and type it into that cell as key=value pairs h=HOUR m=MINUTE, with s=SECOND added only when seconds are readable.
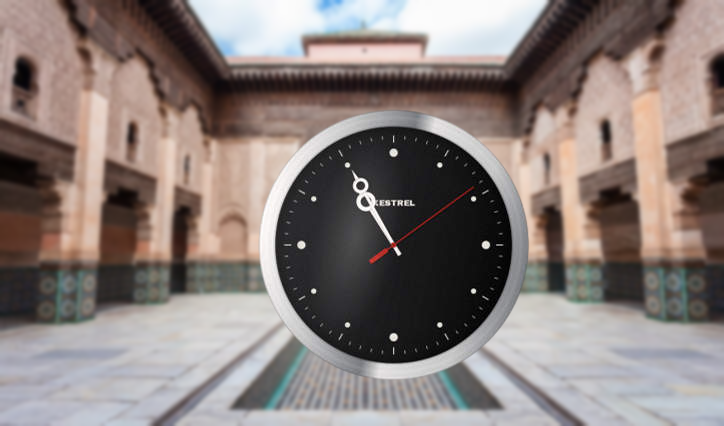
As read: h=10 m=55 s=9
